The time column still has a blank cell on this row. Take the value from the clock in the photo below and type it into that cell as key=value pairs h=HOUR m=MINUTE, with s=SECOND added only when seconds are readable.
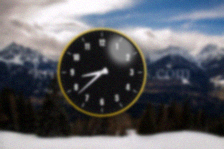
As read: h=8 m=38
